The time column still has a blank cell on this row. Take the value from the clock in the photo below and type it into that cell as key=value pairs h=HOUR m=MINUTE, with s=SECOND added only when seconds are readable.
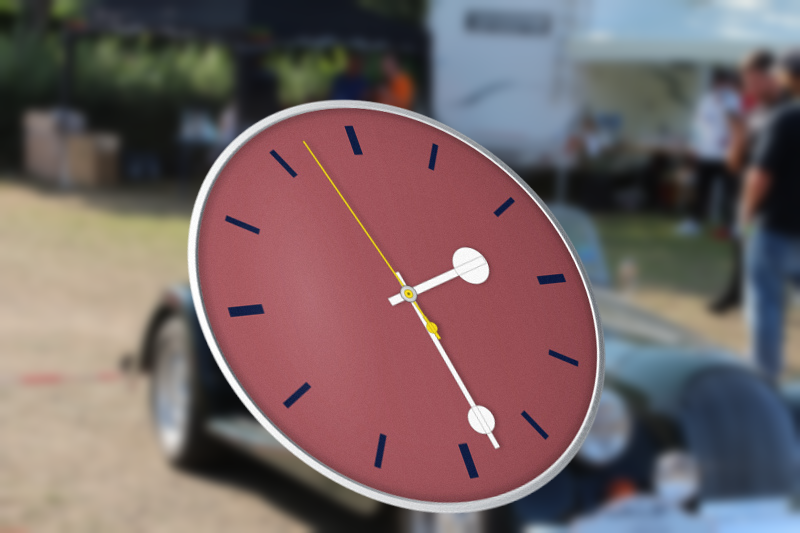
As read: h=2 m=27 s=57
